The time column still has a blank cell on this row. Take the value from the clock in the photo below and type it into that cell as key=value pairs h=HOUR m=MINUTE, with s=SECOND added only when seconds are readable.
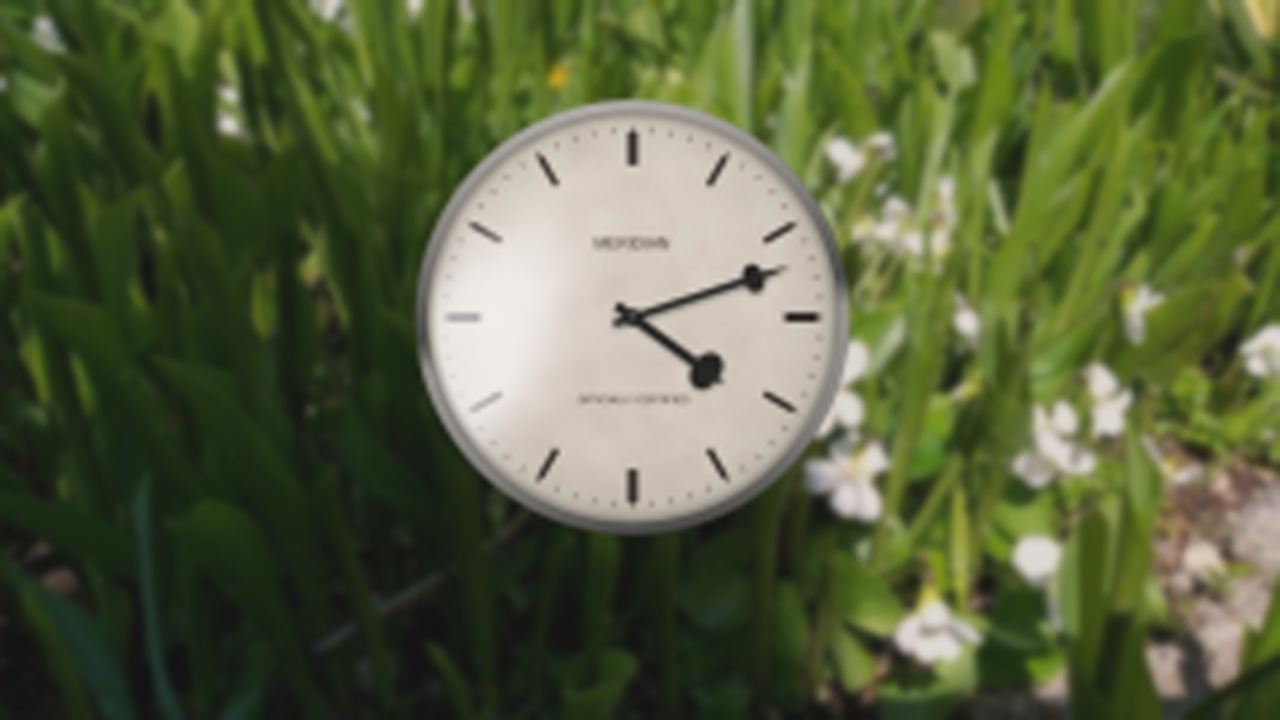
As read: h=4 m=12
